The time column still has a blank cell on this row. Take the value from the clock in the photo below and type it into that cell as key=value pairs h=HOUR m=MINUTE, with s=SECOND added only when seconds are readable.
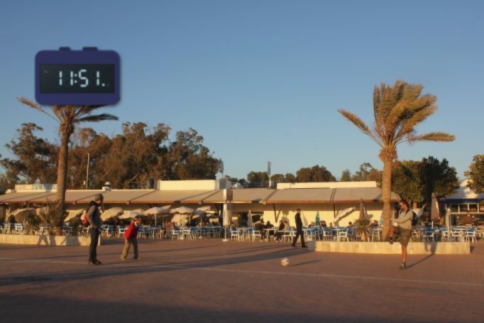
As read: h=11 m=51
